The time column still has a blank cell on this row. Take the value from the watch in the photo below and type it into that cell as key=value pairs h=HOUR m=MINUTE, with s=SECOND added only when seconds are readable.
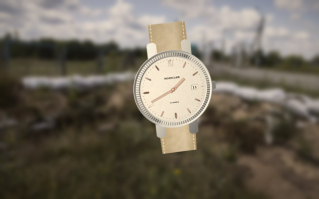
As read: h=1 m=41
